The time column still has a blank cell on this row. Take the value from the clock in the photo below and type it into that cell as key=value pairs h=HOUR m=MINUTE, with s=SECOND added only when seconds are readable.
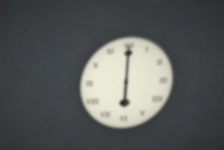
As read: h=6 m=0
